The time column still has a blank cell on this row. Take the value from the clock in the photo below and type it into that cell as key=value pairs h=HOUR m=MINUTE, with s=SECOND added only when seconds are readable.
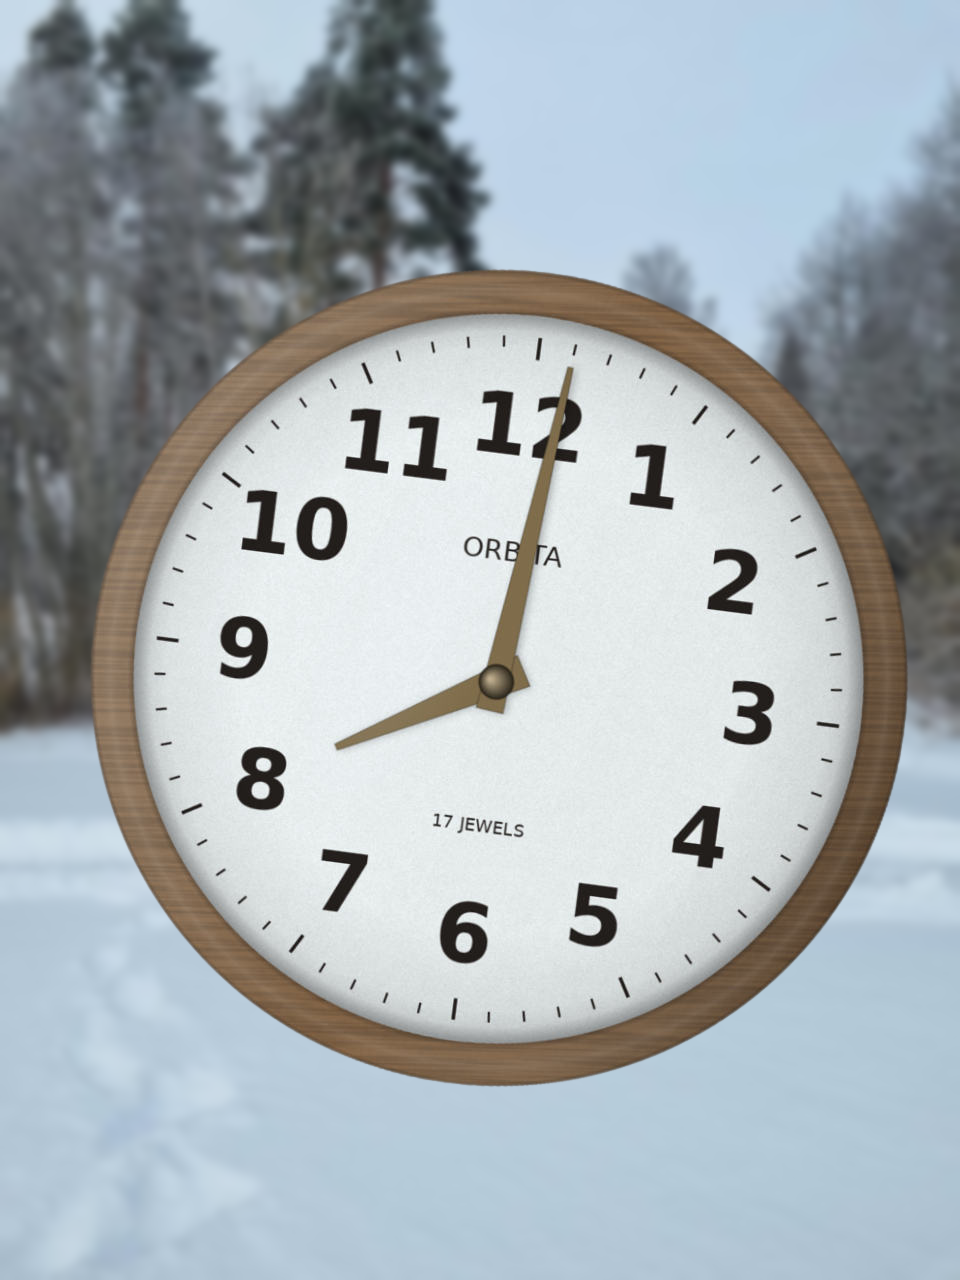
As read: h=8 m=1
